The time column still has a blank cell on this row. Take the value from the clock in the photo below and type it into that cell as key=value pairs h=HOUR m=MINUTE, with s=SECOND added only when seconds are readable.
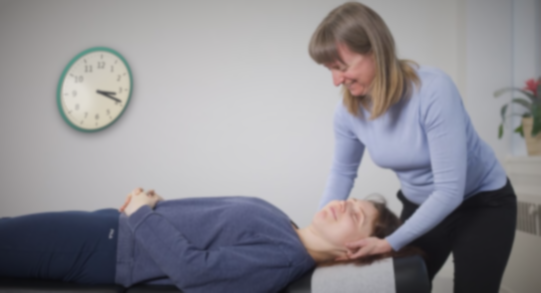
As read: h=3 m=19
